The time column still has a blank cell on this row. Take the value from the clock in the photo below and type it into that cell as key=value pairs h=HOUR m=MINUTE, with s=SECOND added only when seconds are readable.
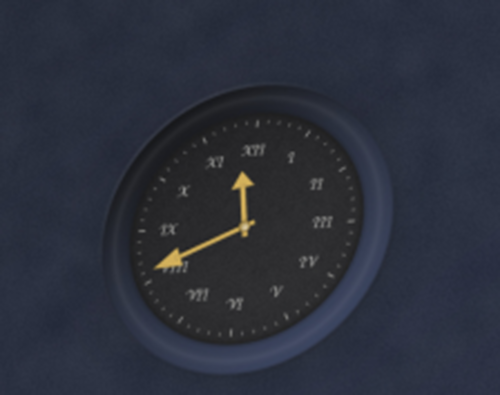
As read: h=11 m=41
